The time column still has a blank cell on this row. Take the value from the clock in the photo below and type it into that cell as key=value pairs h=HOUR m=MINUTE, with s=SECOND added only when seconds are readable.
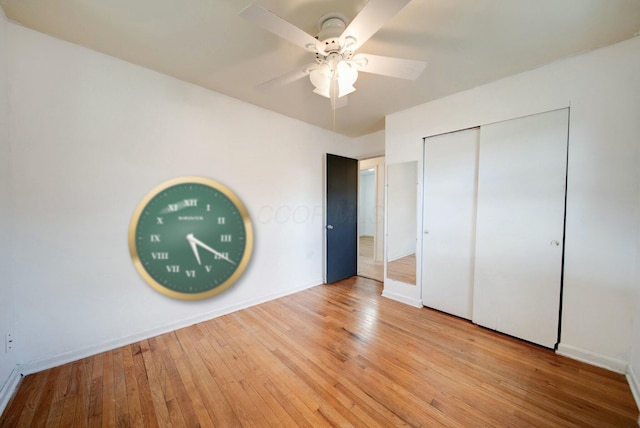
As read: h=5 m=20
